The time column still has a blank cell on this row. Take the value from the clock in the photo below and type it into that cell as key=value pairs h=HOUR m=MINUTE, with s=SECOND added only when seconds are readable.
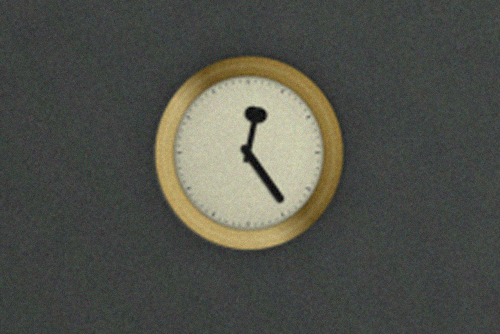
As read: h=12 m=24
